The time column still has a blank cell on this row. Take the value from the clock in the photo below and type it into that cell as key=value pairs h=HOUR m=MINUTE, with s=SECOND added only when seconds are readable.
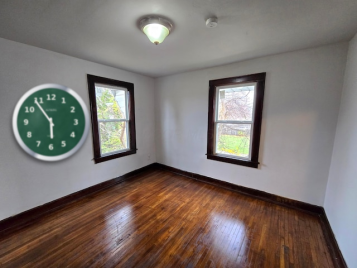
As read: h=5 m=54
